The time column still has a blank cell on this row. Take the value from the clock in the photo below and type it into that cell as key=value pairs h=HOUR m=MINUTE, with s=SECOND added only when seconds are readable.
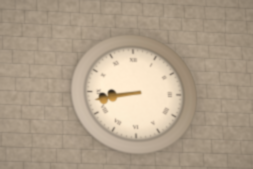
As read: h=8 m=43
